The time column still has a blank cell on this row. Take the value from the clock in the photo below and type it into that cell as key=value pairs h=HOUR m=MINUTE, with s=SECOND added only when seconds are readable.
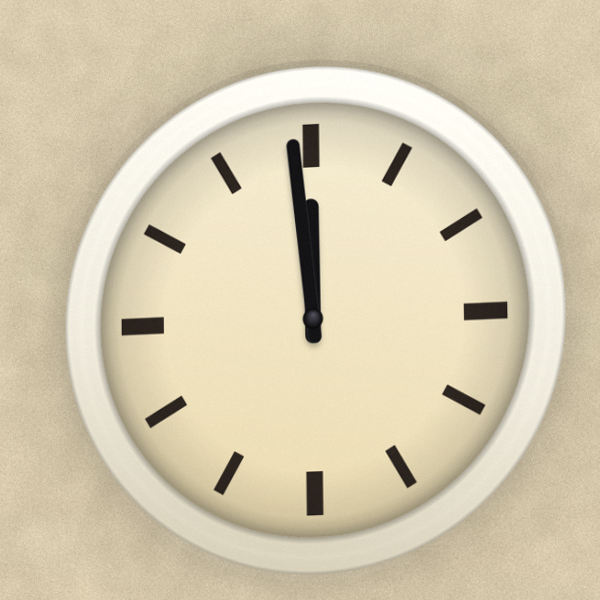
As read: h=11 m=59
